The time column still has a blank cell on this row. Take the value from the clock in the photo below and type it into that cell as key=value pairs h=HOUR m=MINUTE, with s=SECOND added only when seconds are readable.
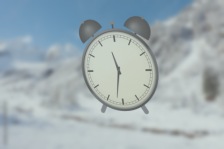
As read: h=11 m=32
